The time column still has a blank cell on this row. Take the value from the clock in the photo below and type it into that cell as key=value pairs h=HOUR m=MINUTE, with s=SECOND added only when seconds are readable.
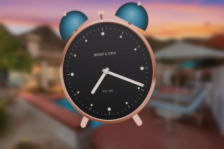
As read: h=7 m=19
